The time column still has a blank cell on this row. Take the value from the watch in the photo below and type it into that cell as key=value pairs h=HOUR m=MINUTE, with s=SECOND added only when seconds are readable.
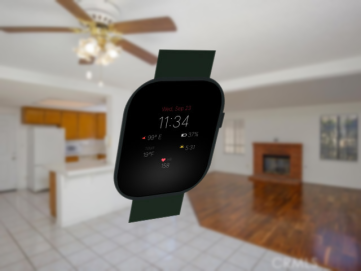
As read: h=11 m=34
